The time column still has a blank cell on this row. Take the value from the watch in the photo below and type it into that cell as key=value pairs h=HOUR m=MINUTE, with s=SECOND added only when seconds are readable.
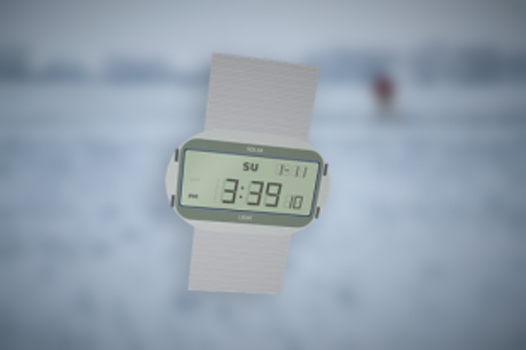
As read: h=3 m=39 s=10
